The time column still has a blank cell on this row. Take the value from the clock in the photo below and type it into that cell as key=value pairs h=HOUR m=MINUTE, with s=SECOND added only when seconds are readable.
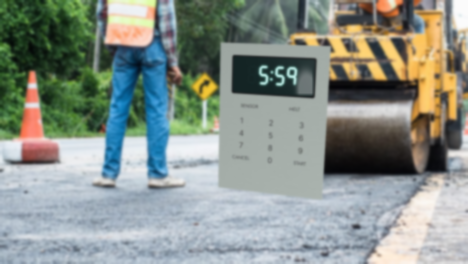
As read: h=5 m=59
